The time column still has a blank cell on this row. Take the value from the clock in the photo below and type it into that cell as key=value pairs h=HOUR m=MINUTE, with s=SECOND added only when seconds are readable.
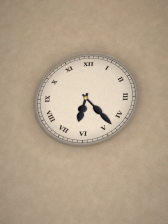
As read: h=6 m=23
